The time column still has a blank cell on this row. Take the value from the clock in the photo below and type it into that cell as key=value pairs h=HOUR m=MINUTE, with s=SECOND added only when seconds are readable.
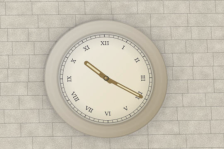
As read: h=10 m=20
